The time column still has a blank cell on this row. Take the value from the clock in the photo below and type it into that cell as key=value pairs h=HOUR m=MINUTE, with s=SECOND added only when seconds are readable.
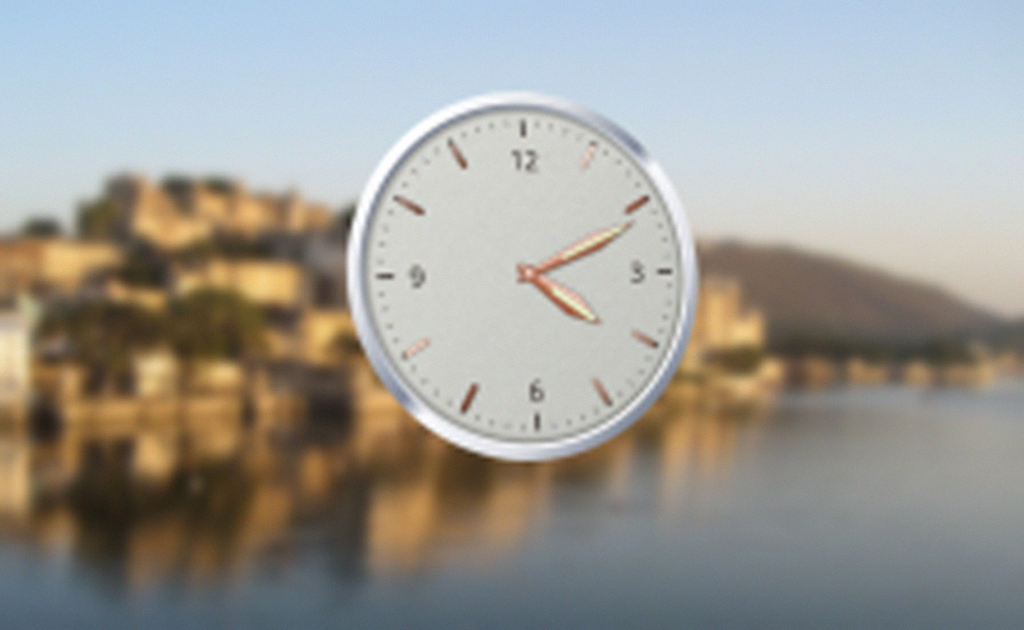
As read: h=4 m=11
